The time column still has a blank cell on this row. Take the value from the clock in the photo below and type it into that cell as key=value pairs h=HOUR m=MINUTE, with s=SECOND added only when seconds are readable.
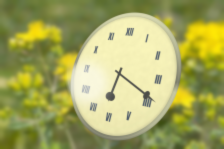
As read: h=6 m=19
